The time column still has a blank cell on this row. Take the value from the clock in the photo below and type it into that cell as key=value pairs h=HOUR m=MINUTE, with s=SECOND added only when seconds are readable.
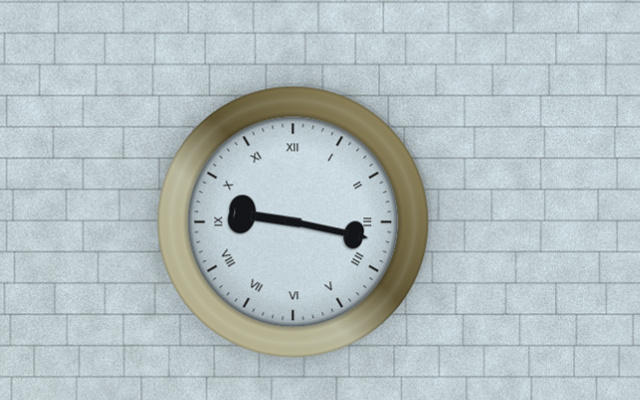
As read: h=9 m=17
